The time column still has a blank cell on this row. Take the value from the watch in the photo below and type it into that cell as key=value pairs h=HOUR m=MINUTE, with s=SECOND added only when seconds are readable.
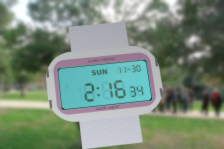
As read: h=2 m=16 s=34
